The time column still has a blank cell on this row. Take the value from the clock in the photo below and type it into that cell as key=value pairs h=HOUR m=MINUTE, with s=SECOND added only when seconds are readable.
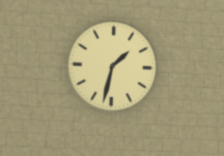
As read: h=1 m=32
